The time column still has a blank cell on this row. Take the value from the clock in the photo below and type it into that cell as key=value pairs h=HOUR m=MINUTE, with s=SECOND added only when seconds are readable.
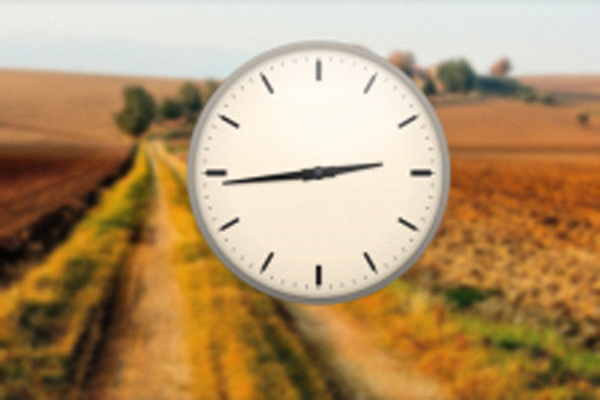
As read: h=2 m=44
